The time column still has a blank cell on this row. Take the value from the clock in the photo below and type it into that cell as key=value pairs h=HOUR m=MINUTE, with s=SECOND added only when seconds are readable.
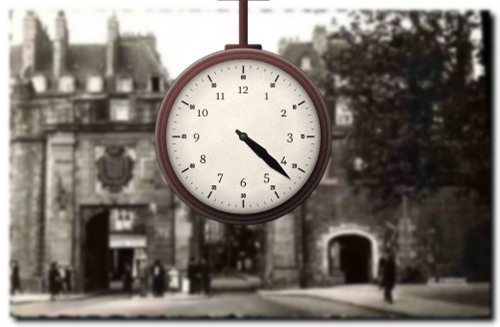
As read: h=4 m=22
